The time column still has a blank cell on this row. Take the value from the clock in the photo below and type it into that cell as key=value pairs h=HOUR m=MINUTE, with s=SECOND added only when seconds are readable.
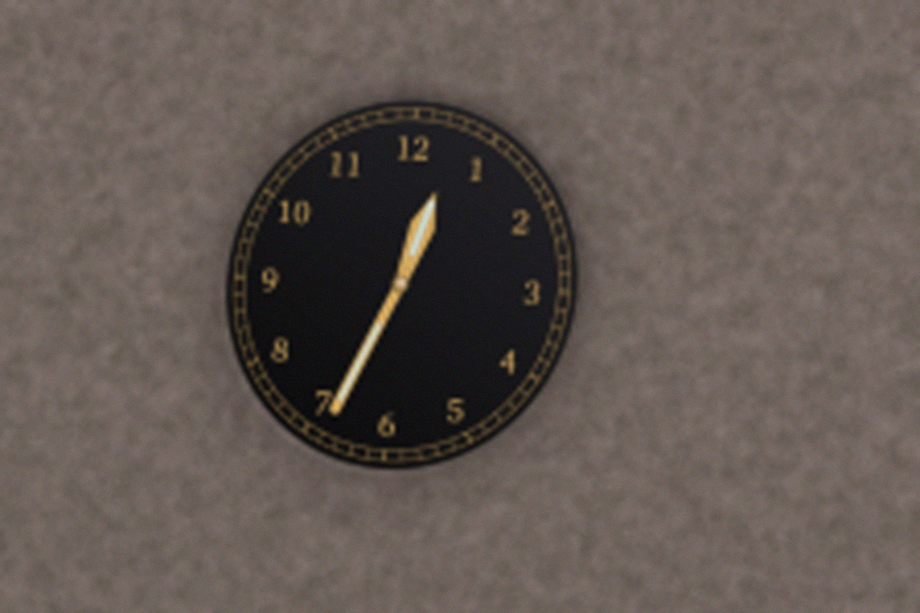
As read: h=12 m=34
